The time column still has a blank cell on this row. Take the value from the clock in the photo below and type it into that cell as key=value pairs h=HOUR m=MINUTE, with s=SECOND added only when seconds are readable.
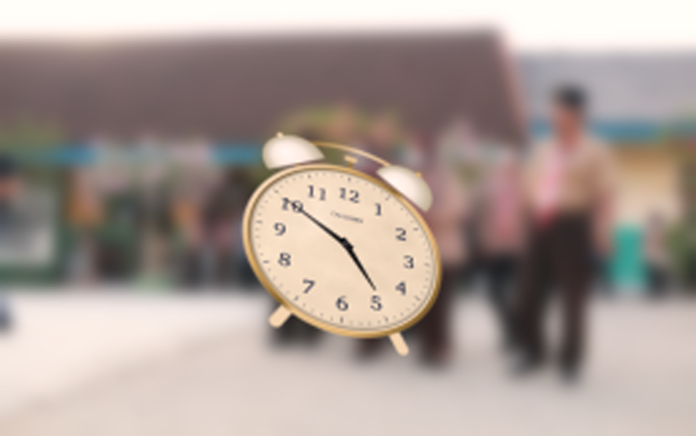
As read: h=4 m=50
